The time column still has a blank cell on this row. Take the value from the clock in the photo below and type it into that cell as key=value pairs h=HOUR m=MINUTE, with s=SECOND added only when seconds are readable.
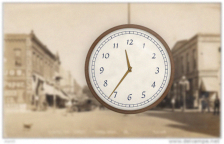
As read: h=11 m=36
